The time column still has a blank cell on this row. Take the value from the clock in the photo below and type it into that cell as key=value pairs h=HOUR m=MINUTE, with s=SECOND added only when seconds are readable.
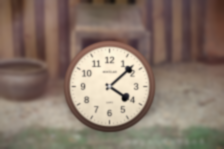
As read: h=4 m=8
